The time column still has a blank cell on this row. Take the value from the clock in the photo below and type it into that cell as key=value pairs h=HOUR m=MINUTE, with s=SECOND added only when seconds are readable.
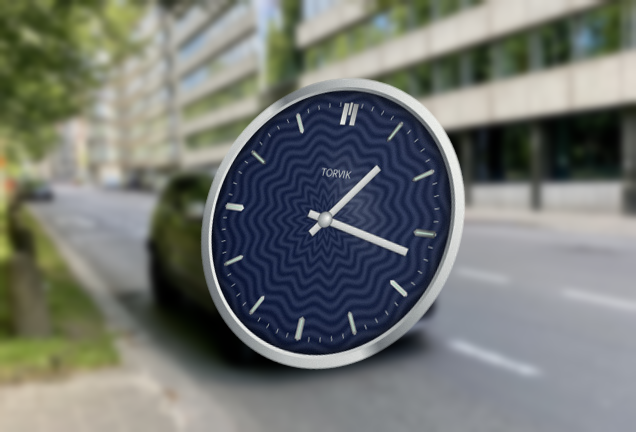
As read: h=1 m=17
